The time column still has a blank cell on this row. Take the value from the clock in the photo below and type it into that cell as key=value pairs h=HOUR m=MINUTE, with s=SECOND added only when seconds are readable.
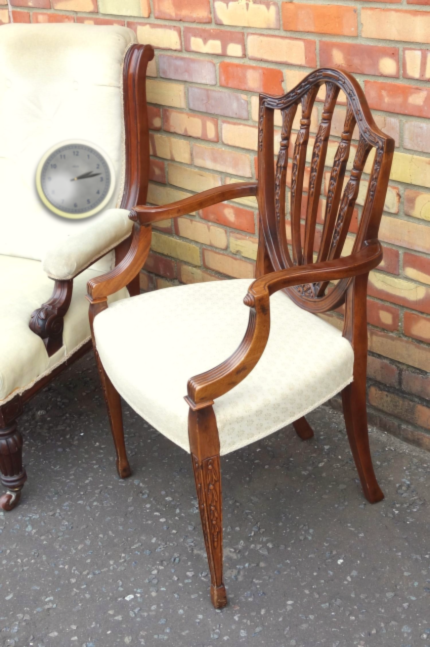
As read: h=2 m=13
